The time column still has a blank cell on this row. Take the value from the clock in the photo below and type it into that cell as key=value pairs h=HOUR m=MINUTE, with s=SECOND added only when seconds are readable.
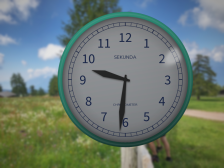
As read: h=9 m=31
